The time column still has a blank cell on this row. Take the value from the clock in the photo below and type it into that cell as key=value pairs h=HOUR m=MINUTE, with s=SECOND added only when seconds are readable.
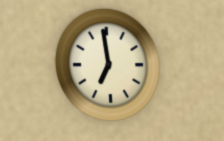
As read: h=6 m=59
